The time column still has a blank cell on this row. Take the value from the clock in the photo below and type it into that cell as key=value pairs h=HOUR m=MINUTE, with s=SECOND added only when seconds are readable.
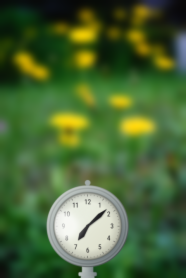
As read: h=7 m=8
